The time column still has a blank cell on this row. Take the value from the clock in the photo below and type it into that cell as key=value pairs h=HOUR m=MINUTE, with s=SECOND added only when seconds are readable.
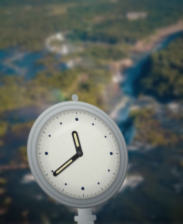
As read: h=11 m=39
